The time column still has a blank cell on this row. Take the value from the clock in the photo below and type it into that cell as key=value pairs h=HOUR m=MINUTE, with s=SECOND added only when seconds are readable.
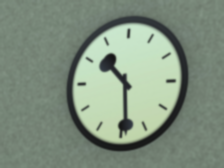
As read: h=10 m=29
